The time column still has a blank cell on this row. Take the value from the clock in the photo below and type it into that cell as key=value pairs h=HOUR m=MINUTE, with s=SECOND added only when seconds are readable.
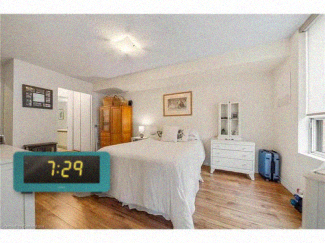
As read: h=7 m=29
